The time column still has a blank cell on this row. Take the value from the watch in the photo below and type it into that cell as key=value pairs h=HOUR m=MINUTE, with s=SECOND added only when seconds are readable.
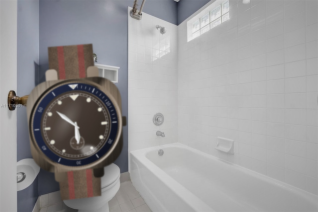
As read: h=5 m=52
